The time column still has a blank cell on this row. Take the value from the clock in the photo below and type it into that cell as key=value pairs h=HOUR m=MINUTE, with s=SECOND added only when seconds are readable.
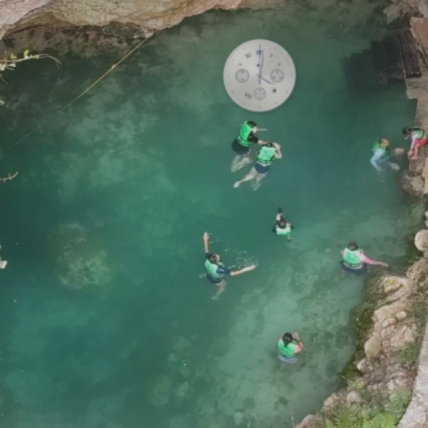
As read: h=4 m=1
